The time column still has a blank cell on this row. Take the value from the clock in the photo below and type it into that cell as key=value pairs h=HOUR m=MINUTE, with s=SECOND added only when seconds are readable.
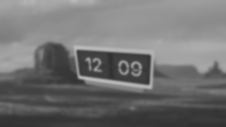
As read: h=12 m=9
